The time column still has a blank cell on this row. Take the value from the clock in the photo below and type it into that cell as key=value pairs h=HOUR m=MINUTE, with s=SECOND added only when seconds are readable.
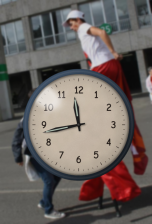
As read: h=11 m=43
